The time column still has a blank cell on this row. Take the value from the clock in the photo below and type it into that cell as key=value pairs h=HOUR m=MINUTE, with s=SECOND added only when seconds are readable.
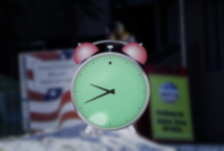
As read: h=9 m=41
